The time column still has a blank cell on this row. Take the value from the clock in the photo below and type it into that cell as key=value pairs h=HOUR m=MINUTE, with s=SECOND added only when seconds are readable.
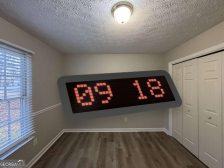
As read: h=9 m=18
